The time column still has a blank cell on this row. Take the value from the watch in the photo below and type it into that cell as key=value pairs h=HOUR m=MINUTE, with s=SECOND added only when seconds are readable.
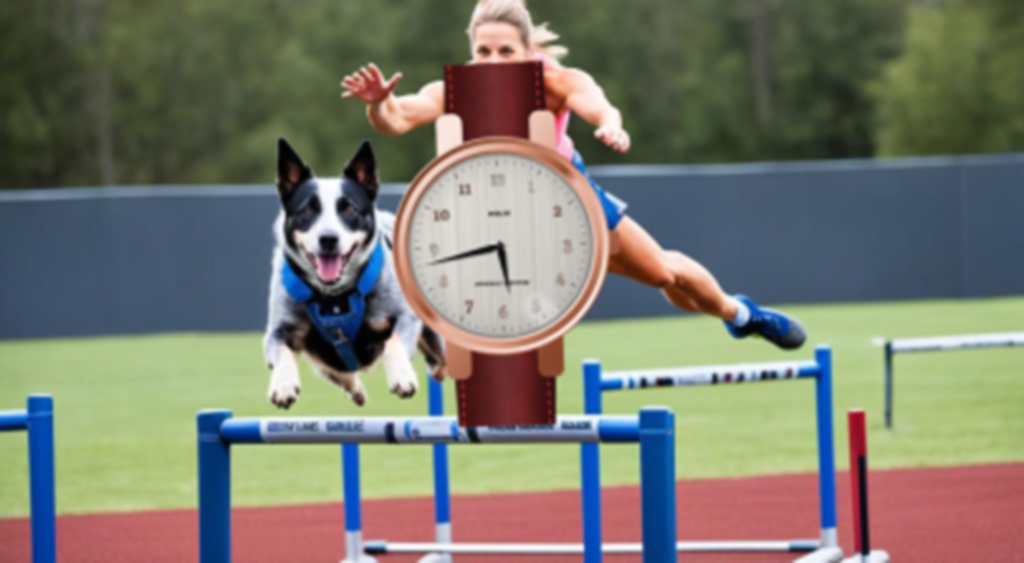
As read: h=5 m=43
